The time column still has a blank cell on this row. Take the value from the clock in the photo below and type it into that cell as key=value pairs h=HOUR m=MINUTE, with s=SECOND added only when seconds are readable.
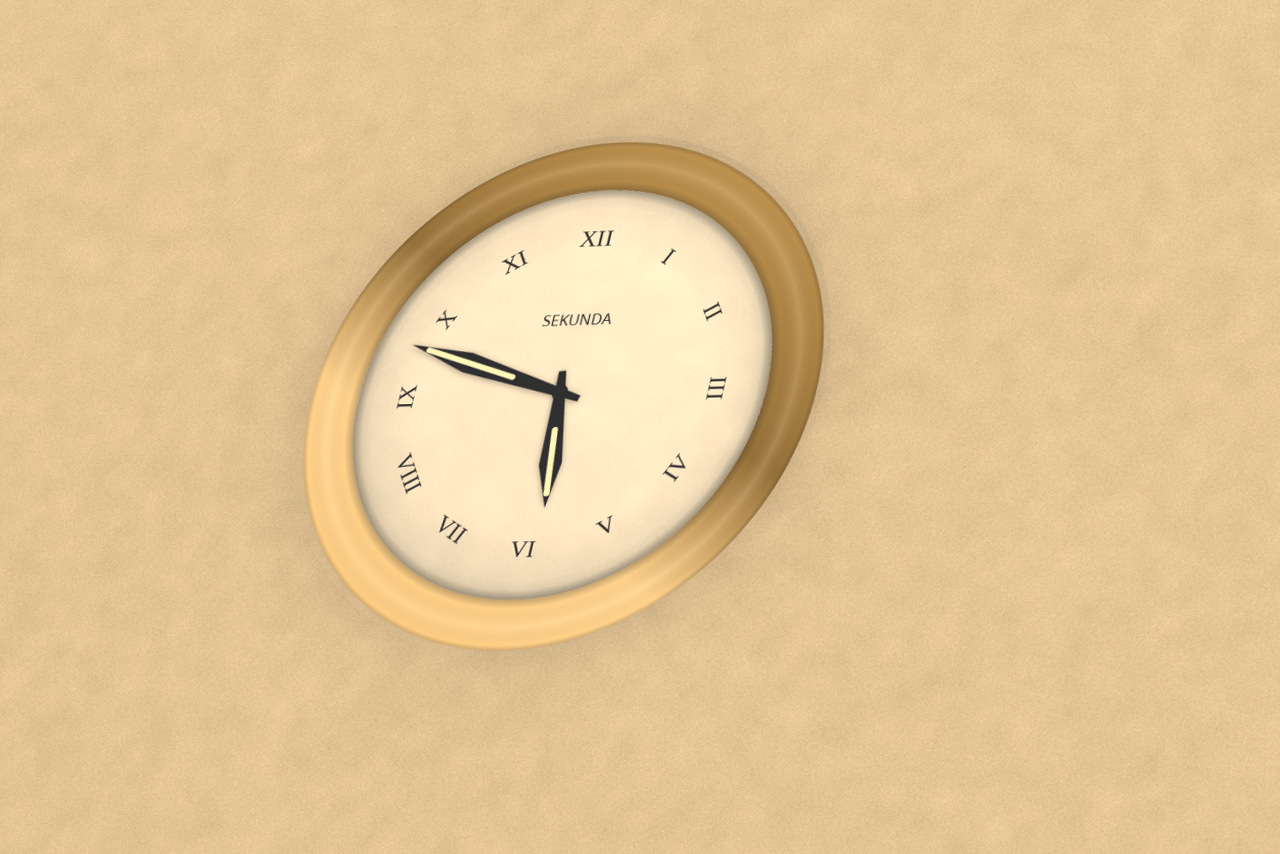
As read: h=5 m=48
